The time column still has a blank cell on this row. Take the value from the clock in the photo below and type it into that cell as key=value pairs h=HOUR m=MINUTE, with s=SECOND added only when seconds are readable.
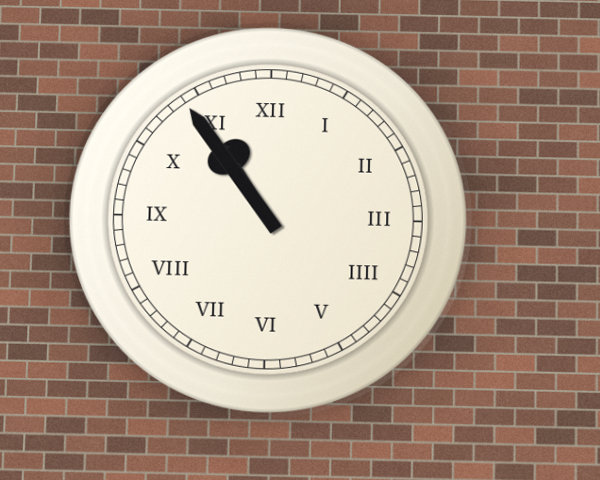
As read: h=10 m=54
